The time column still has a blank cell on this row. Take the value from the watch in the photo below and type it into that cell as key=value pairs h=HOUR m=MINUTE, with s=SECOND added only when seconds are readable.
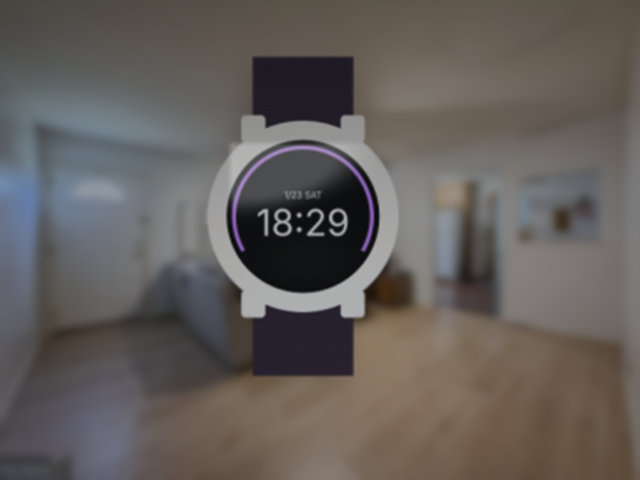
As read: h=18 m=29
